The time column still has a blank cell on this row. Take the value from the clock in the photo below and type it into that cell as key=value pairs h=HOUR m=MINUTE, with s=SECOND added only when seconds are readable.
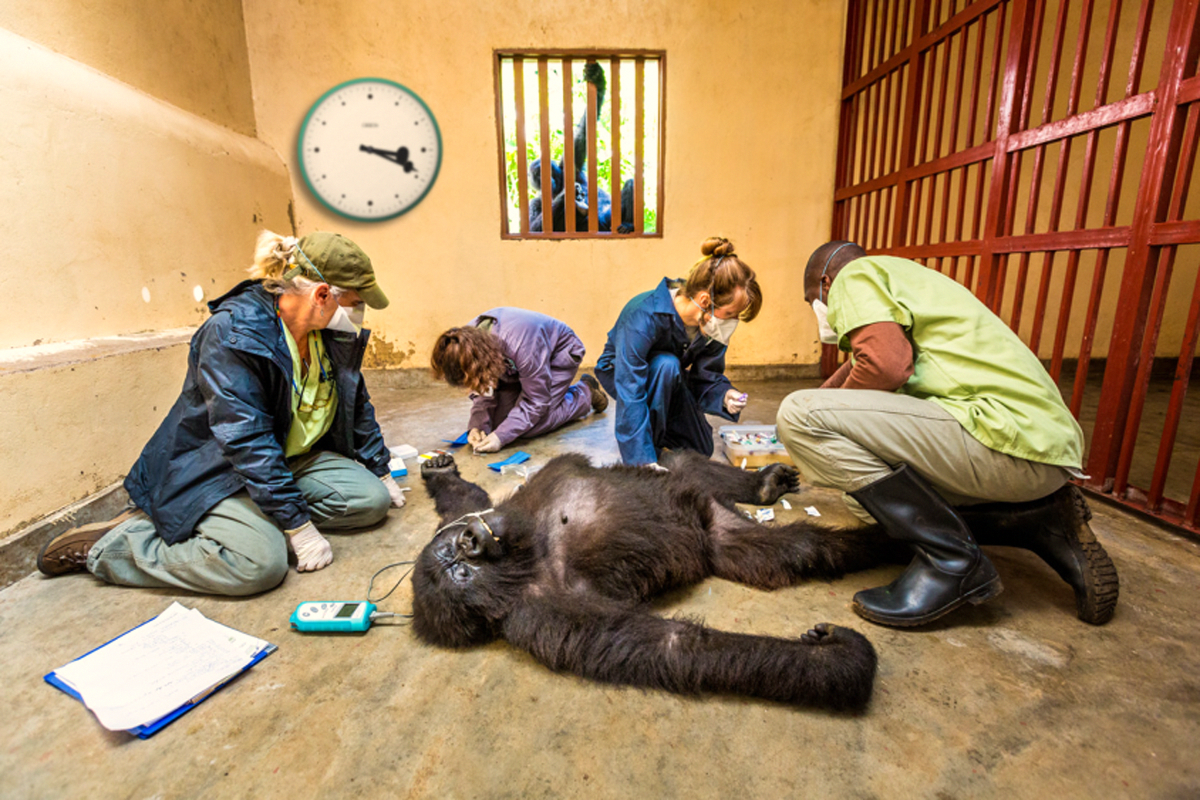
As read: h=3 m=19
